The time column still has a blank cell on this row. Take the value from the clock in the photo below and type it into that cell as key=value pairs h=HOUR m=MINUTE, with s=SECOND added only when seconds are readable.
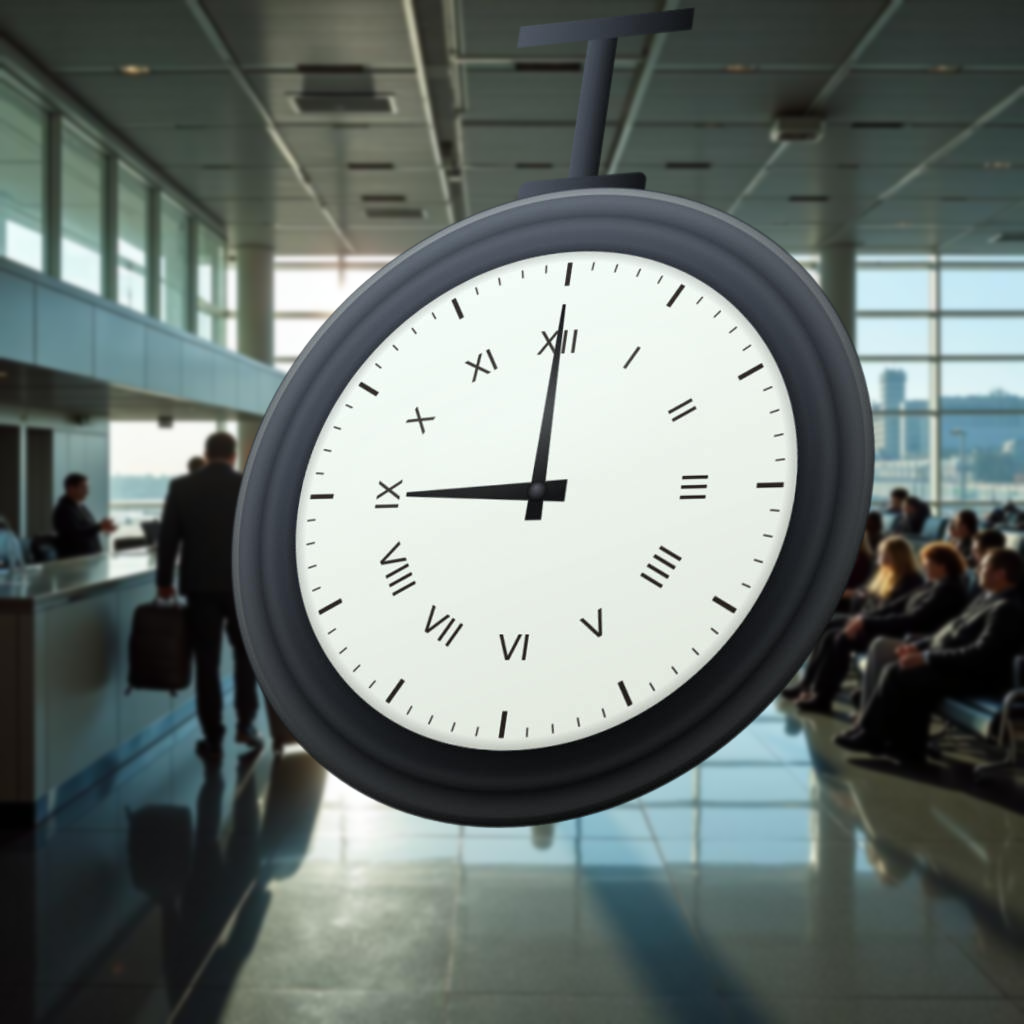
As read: h=9 m=0
